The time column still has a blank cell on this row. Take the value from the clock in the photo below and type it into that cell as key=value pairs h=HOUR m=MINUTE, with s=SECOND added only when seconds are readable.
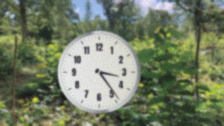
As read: h=3 m=24
